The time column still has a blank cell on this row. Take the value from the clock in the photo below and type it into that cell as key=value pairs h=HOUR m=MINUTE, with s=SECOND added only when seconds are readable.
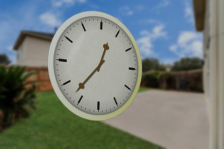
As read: h=12 m=37
